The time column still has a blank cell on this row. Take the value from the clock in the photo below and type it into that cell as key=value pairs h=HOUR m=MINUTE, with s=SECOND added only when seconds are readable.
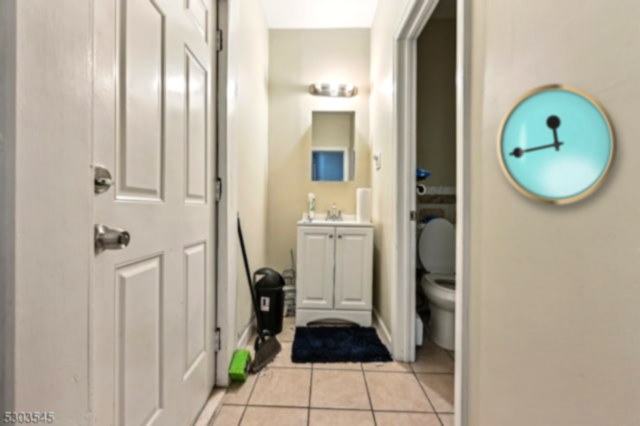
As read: h=11 m=43
